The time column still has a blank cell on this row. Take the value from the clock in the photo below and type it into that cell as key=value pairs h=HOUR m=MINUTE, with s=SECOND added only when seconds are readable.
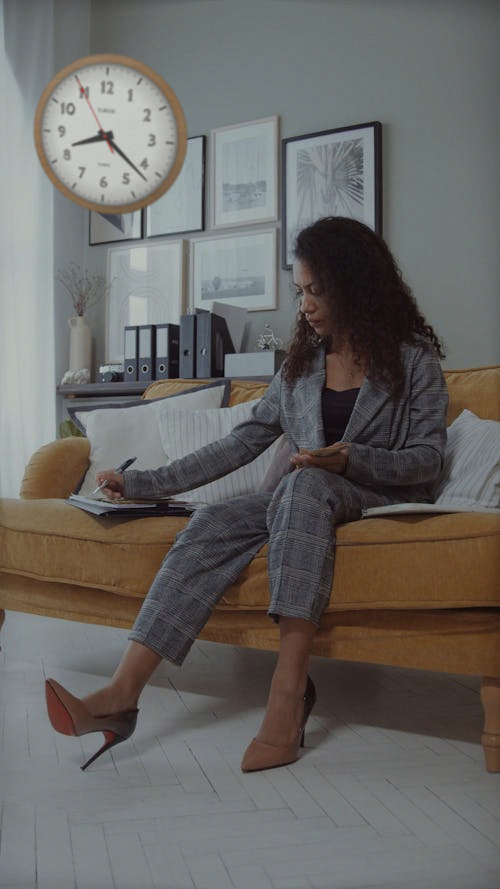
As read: h=8 m=21 s=55
